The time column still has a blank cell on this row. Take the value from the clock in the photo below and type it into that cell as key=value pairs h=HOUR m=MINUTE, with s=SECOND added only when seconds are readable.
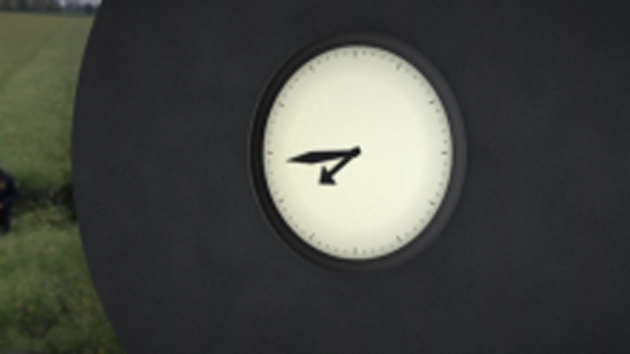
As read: h=7 m=44
